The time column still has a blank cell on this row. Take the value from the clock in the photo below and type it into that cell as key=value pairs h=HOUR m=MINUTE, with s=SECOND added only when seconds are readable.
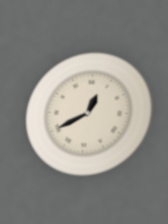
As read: h=12 m=40
